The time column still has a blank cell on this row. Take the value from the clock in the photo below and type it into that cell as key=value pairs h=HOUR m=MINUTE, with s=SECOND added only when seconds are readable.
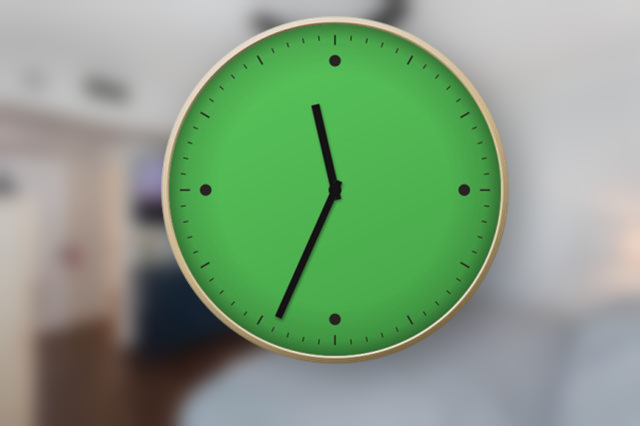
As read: h=11 m=34
